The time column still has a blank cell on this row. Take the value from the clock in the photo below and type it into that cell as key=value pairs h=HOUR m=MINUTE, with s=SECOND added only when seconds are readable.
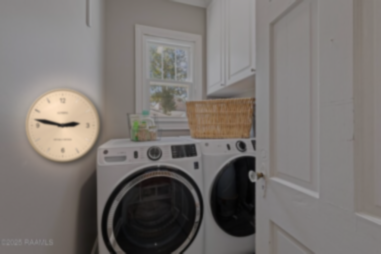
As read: h=2 m=47
